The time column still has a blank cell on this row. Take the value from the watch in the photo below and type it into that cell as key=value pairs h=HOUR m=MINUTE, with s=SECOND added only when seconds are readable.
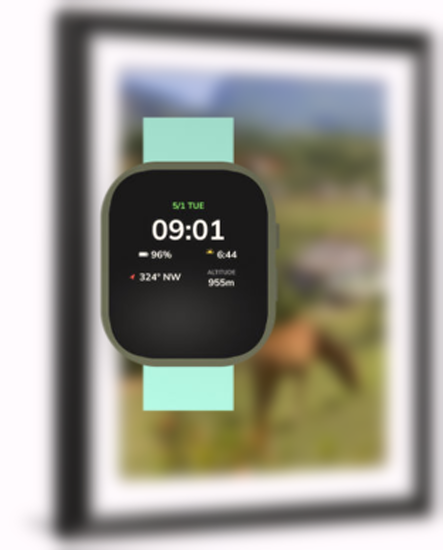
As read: h=9 m=1
